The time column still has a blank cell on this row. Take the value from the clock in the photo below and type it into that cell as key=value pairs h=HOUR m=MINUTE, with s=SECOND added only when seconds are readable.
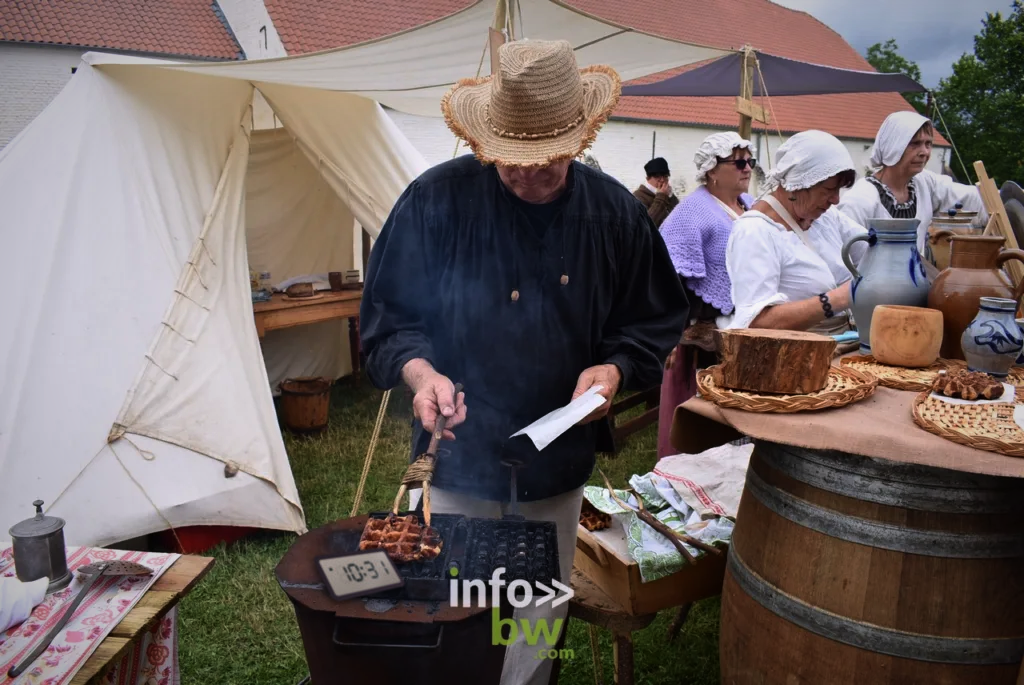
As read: h=10 m=31
